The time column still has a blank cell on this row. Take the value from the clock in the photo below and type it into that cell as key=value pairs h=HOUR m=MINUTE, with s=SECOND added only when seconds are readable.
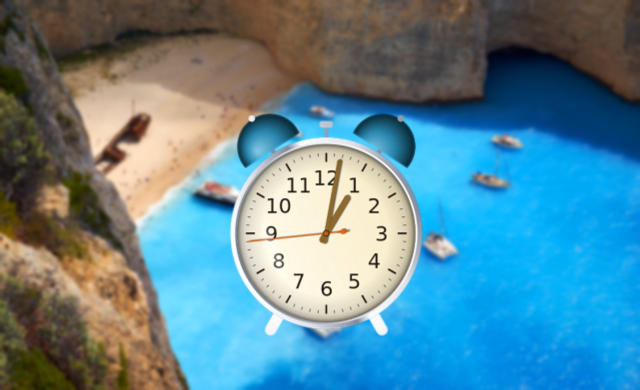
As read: h=1 m=1 s=44
